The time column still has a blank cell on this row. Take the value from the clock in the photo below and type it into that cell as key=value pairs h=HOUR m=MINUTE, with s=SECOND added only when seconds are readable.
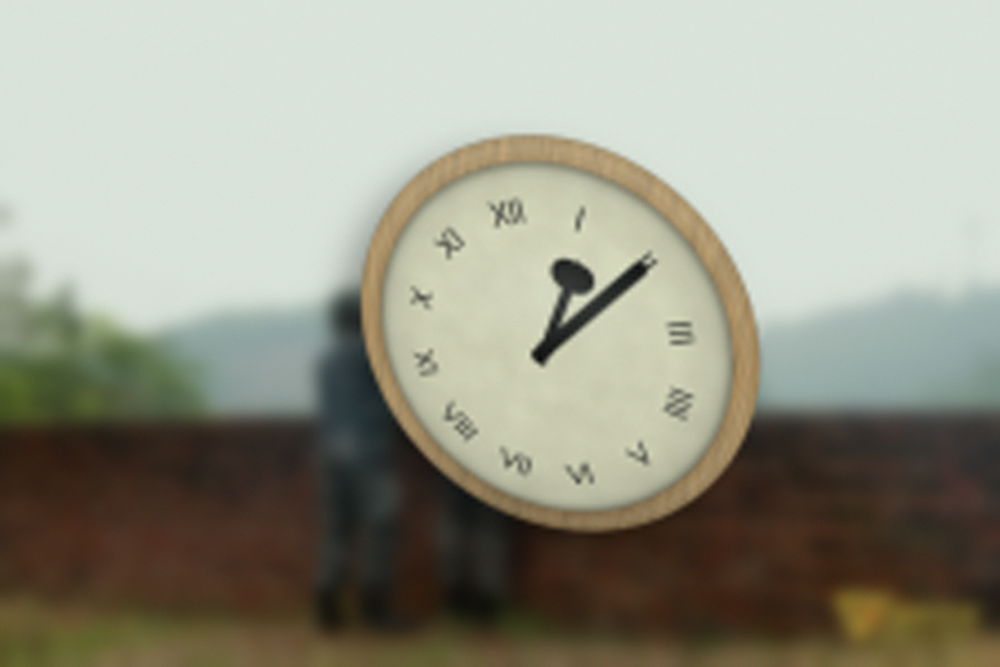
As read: h=1 m=10
